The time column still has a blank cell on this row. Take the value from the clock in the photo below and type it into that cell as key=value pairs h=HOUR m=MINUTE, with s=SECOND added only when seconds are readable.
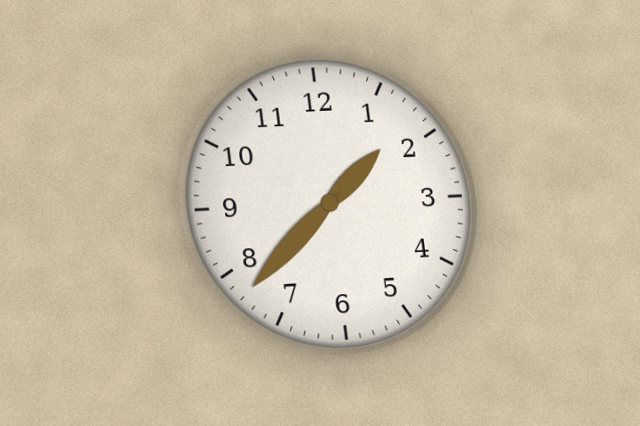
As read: h=1 m=38
